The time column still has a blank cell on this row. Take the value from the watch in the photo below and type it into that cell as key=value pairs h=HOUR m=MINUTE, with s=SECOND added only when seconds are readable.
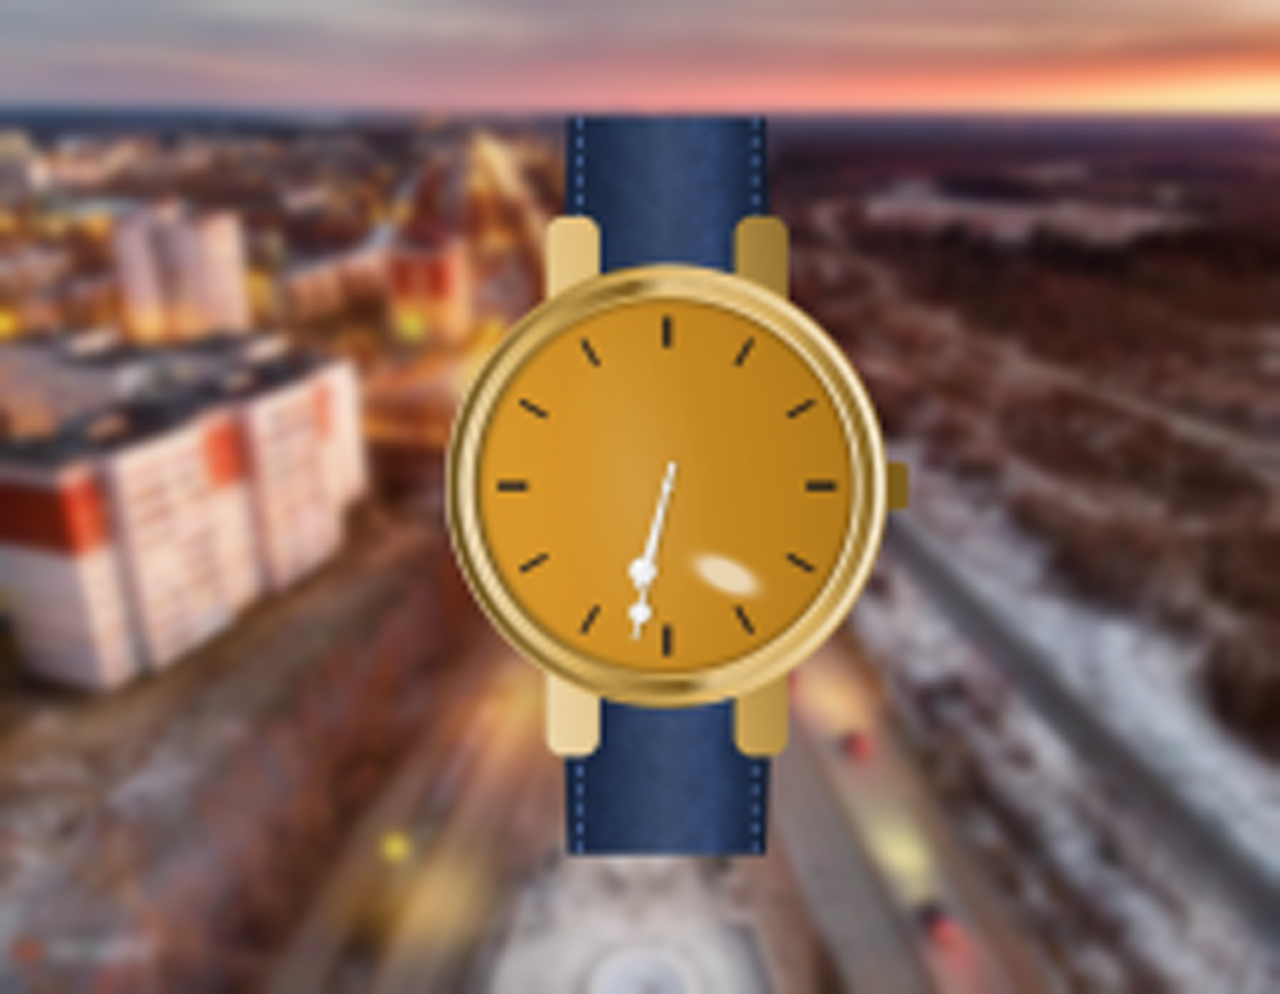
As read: h=6 m=32
